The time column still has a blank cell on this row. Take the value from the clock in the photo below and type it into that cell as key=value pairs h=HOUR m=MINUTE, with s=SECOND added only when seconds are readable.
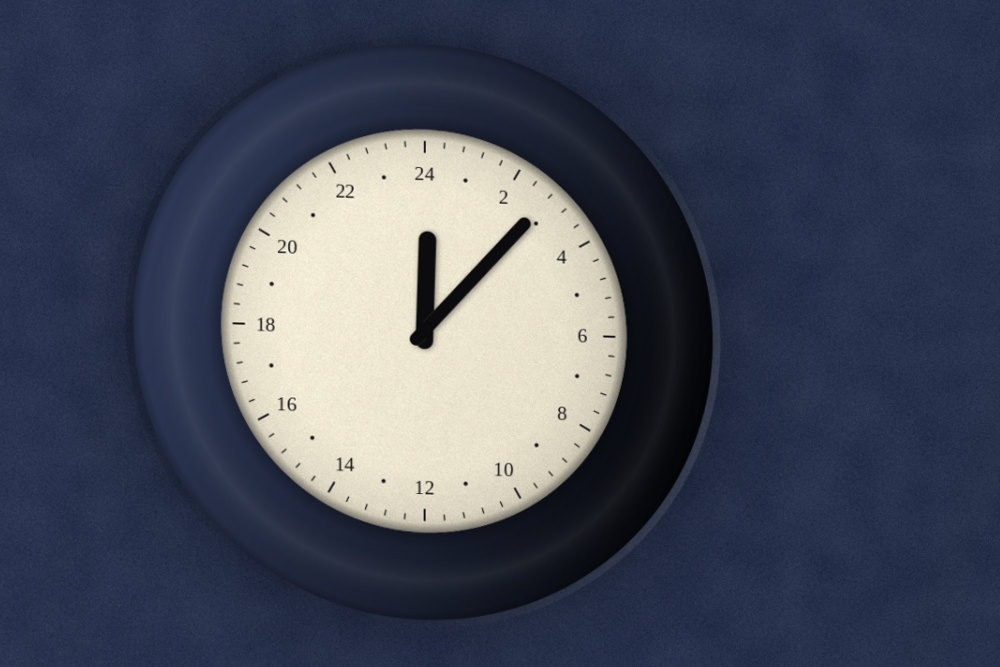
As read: h=0 m=7
